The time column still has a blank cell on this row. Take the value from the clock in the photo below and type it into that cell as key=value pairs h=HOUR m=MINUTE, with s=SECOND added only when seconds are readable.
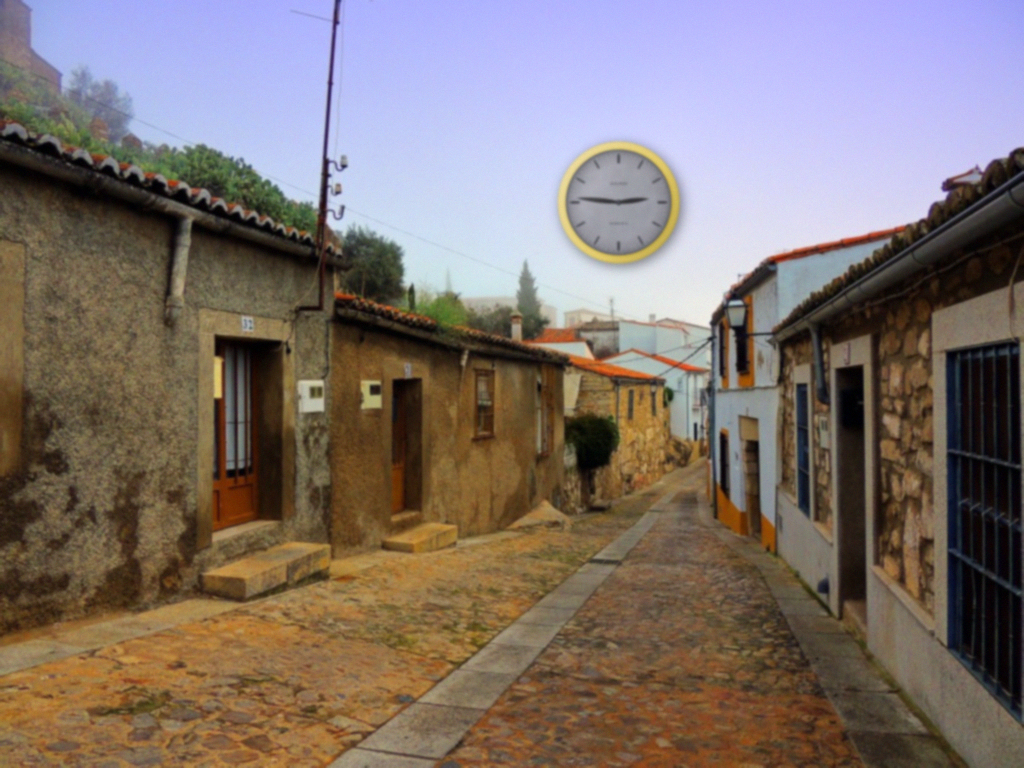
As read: h=2 m=46
